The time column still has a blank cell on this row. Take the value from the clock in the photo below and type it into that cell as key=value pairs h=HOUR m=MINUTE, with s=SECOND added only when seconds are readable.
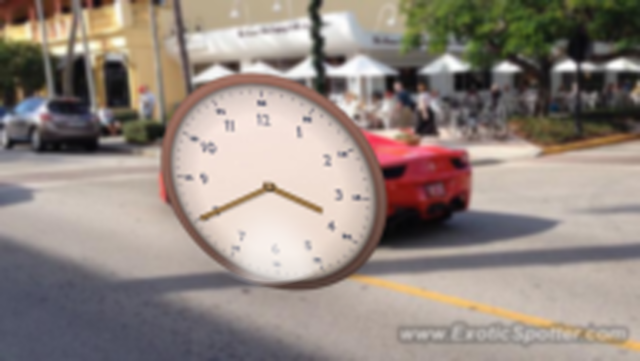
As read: h=3 m=40
